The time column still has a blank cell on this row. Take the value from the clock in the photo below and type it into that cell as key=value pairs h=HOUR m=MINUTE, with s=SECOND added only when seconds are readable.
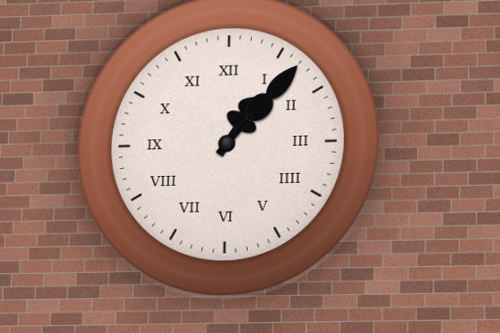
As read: h=1 m=7
